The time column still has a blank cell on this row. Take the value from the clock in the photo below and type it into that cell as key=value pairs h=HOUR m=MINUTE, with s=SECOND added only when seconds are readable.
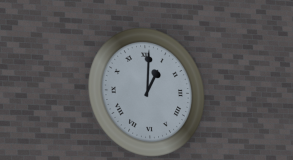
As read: h=1 m=1
